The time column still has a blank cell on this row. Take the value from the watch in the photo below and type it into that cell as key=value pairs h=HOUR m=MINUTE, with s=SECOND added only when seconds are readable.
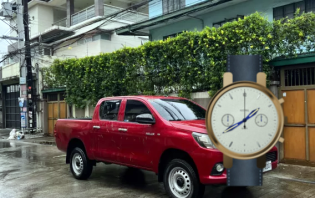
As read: h=1 m=40
